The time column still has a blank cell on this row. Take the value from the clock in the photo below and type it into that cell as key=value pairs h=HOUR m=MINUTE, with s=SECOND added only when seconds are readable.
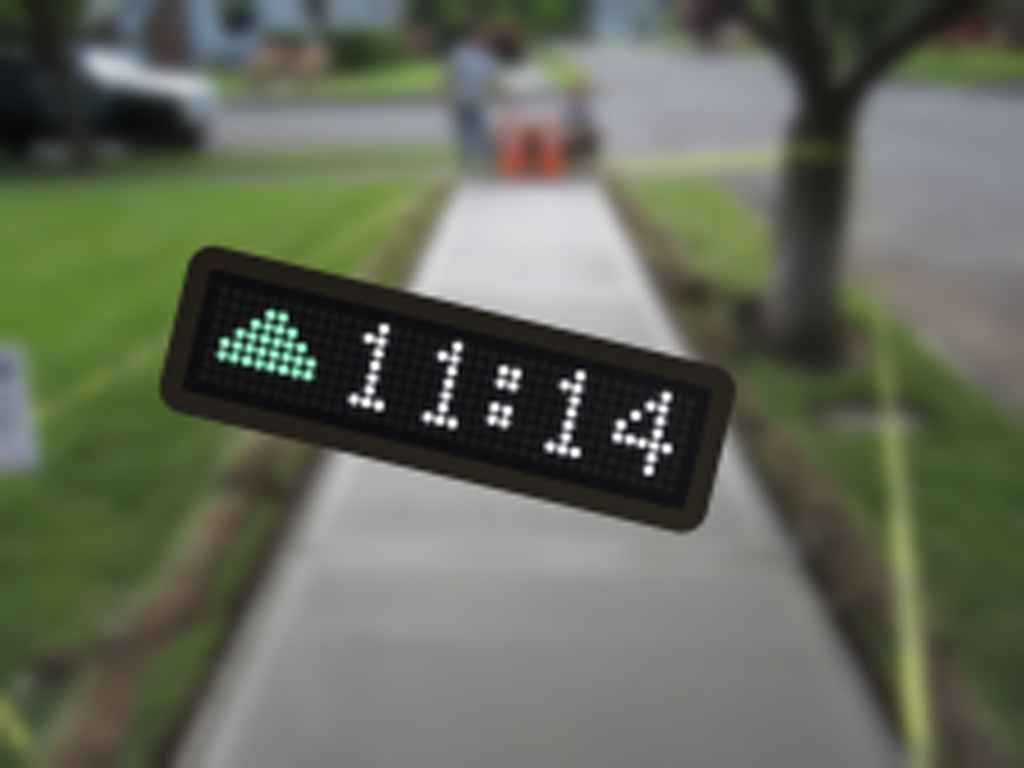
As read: h=11 m=14
